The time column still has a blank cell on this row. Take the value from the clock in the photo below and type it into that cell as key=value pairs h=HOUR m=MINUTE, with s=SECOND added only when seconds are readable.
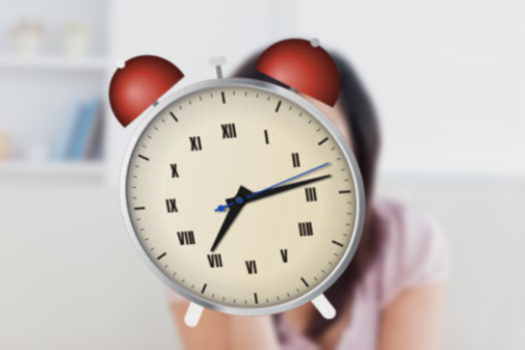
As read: h=7 m=13 s=12
